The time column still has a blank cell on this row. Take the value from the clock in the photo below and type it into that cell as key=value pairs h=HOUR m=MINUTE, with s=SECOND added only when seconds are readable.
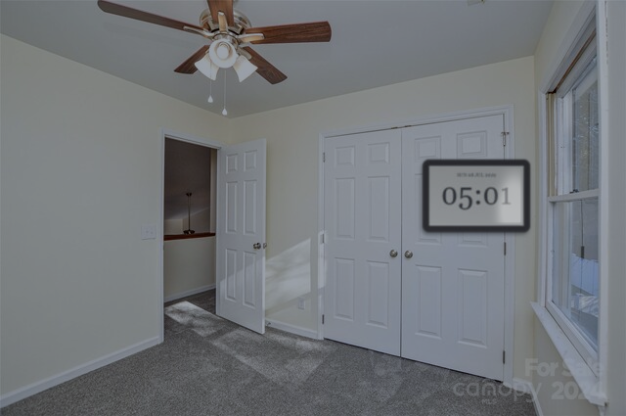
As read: h=5 m=1
